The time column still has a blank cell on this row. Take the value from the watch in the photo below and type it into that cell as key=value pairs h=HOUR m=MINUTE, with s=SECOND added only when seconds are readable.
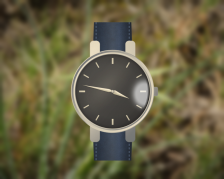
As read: h=3 m=47
